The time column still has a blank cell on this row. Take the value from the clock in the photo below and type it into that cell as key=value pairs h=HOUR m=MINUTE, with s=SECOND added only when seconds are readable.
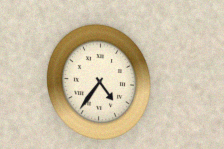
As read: h=4 m=36
